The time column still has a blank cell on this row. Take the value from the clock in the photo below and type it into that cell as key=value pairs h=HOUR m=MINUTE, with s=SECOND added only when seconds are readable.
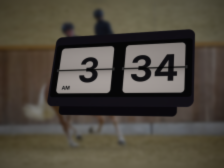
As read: h=3 m=34
